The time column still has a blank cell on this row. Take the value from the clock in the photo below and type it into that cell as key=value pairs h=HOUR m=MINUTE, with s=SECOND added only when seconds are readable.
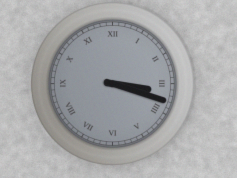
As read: h=3 m=18
